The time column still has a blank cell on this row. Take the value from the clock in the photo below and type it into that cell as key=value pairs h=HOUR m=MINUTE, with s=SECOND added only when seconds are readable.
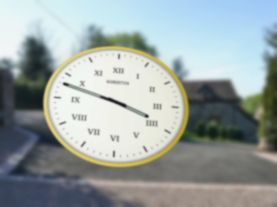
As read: h=3 m=48
